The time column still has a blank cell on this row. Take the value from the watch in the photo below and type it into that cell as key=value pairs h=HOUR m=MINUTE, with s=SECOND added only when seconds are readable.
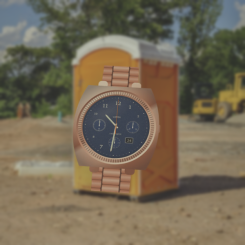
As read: h=10 m=31
